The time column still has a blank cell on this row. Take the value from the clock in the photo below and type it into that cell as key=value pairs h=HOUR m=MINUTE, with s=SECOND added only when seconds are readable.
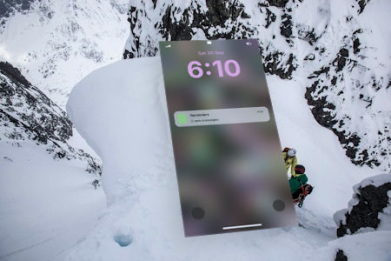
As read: h=6 m=10
